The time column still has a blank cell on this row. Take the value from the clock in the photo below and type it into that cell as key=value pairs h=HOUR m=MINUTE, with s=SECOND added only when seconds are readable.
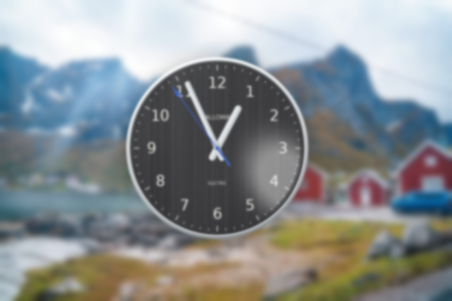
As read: h=12 m=55 s=54
